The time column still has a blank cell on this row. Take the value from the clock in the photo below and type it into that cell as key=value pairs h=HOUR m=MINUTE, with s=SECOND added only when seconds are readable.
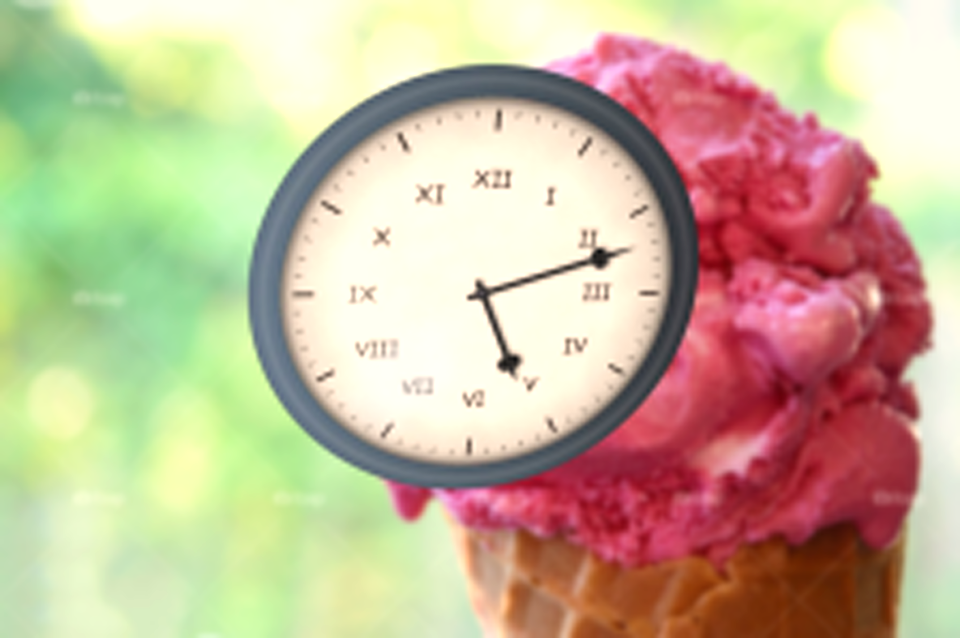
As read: h=5 m=12
